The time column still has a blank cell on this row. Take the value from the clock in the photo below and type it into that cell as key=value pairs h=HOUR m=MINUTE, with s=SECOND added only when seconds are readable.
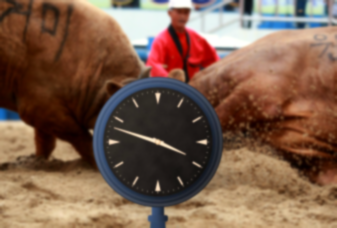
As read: h=3 m=48
